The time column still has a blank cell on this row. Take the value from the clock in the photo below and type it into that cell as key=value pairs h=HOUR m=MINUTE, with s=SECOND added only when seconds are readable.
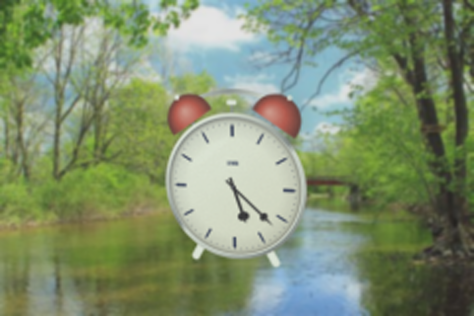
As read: h=5 m=22
